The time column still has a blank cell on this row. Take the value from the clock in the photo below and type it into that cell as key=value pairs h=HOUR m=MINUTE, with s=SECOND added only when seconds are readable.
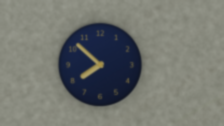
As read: h=7 m=52
